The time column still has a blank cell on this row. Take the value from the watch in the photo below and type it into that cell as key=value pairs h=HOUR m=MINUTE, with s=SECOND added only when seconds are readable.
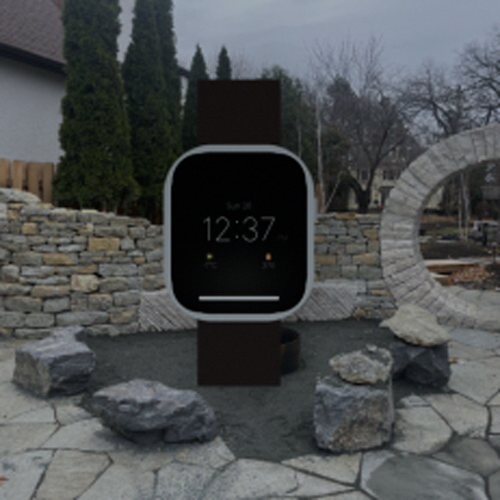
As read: h=12 m=37
